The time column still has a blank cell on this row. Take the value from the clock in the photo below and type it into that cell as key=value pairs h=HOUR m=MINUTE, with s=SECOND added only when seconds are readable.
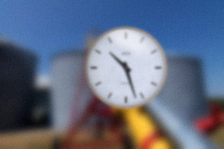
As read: h=10 m=27
